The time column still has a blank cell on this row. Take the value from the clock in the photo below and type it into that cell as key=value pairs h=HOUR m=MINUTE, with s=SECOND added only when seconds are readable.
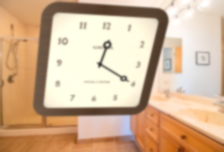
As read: h=12 m=20
